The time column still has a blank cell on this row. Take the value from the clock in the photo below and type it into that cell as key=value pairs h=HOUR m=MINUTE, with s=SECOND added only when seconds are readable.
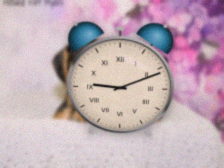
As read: h=9 m=11
